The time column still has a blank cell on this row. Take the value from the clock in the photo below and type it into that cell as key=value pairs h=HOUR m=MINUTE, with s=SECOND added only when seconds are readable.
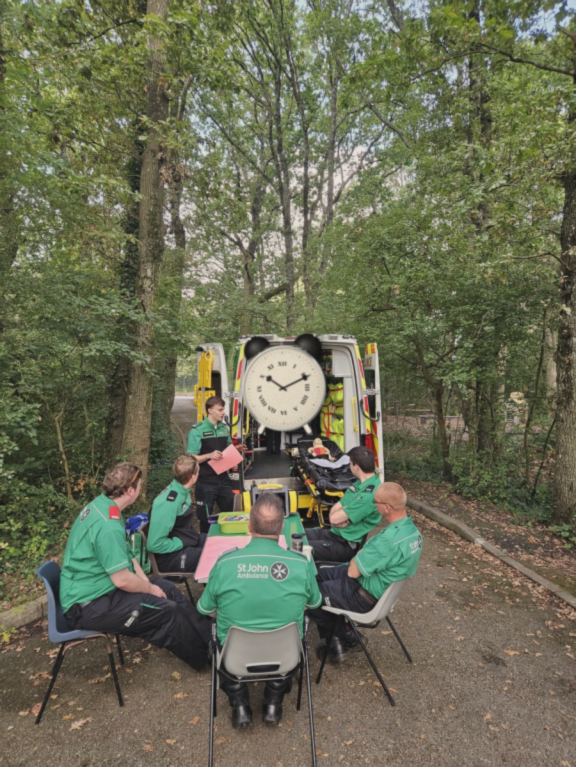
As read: h=10 m=11
